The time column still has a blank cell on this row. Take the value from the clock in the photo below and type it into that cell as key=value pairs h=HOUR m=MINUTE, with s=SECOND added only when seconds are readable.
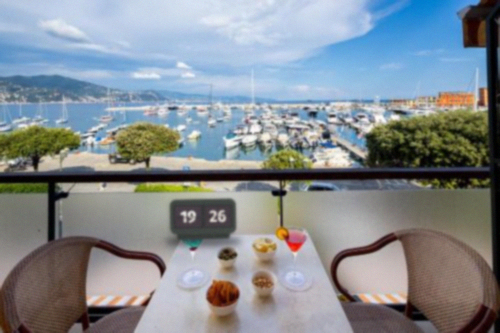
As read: h=19 m=26
